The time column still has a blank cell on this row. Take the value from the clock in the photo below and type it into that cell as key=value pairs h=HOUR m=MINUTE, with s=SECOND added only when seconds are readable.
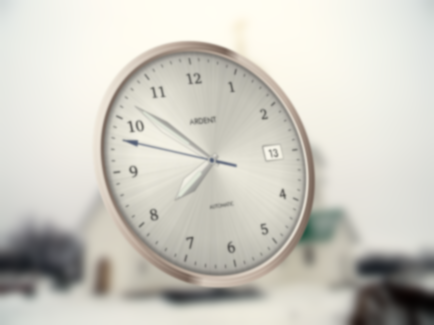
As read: h=7 m=51 s=48
